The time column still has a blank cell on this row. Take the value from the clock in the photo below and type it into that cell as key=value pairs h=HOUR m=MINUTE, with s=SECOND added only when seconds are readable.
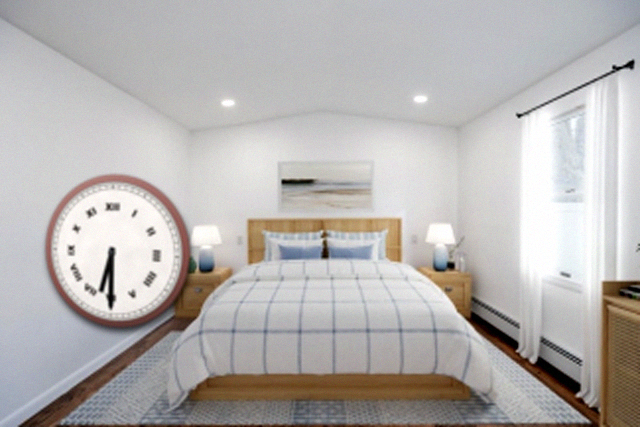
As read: h=6 m=30
